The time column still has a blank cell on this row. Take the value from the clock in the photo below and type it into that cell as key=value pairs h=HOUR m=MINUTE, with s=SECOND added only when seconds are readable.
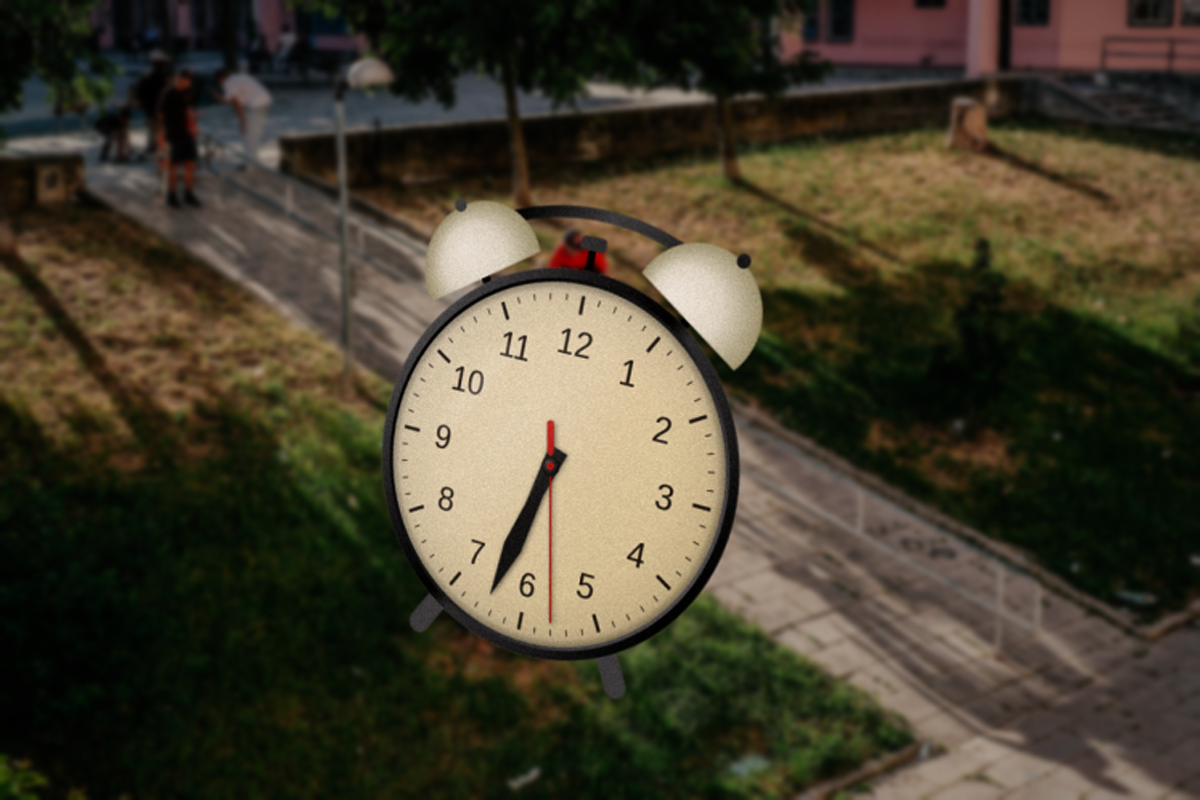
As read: h=6 m=32 s=28
